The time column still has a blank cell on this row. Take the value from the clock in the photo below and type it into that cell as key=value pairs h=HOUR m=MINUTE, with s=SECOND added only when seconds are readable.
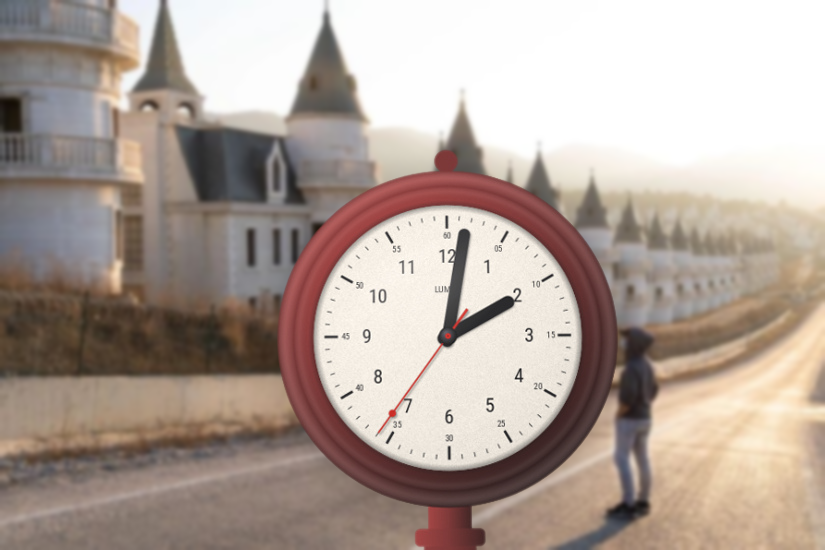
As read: h=2 m=1 s=36
